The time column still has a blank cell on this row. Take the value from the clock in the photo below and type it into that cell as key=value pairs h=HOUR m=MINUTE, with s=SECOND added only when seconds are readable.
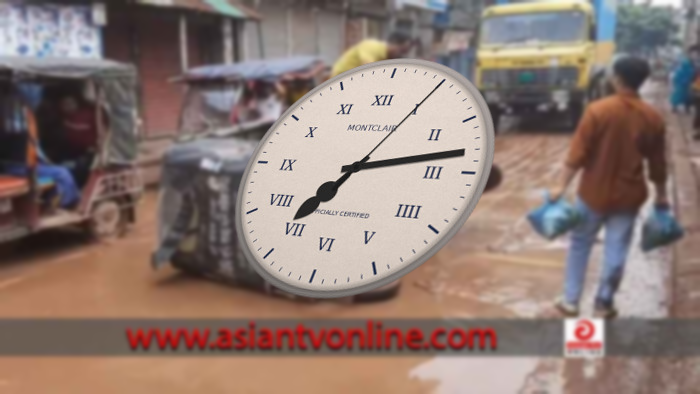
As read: h=7 m=13 s=5
